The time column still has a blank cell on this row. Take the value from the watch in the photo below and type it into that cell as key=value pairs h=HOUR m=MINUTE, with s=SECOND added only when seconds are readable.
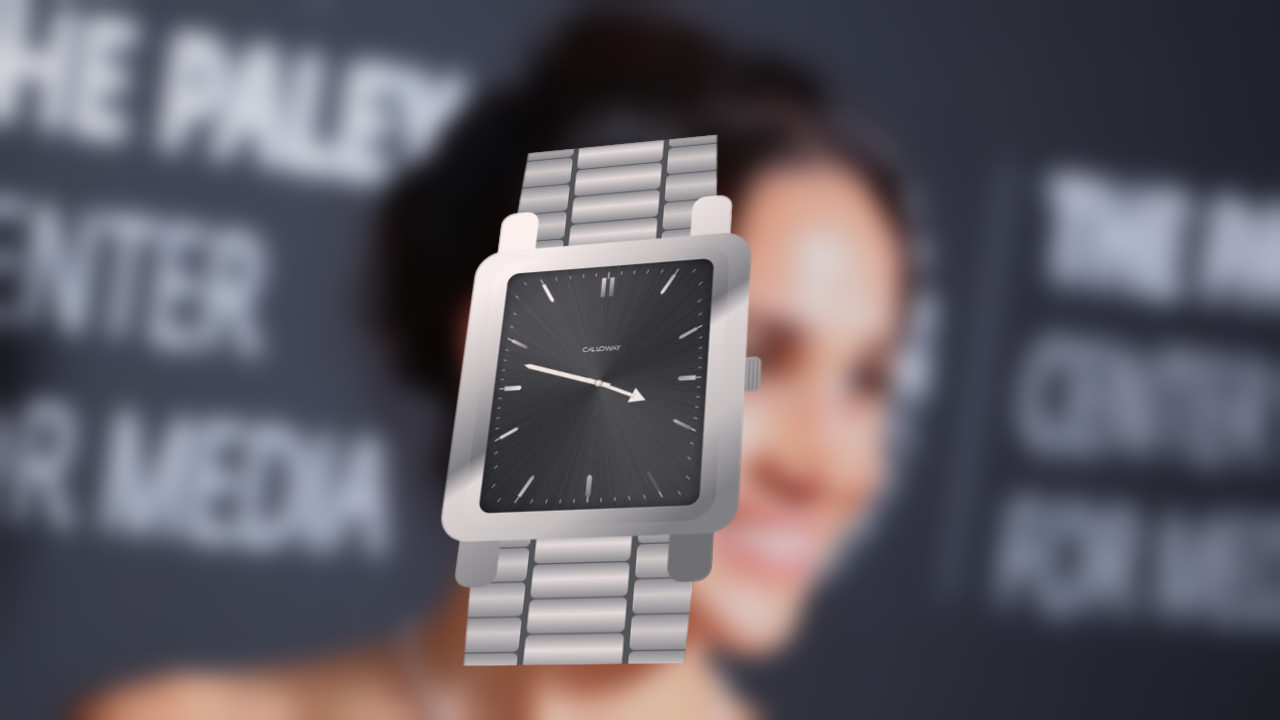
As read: h=3 m=48
